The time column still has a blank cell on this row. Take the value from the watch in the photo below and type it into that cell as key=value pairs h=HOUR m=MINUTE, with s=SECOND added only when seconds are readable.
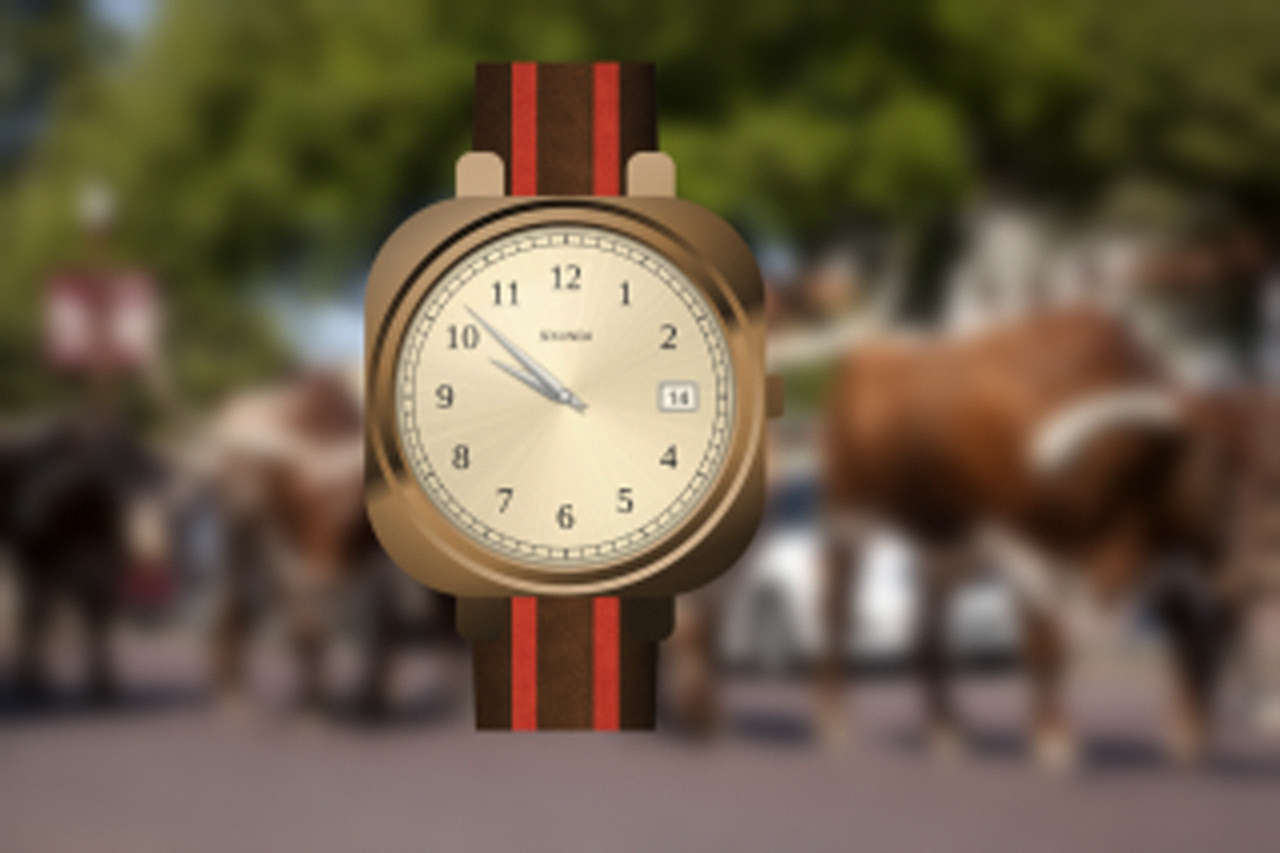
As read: h=9 m=52
